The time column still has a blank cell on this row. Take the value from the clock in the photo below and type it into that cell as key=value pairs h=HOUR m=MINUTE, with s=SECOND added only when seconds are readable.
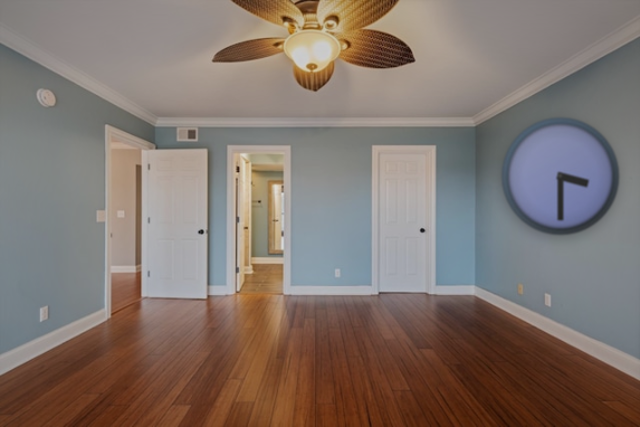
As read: h=3 m=30
